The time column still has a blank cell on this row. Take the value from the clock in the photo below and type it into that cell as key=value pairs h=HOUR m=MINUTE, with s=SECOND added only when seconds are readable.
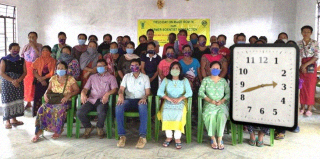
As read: h=2 m=42
